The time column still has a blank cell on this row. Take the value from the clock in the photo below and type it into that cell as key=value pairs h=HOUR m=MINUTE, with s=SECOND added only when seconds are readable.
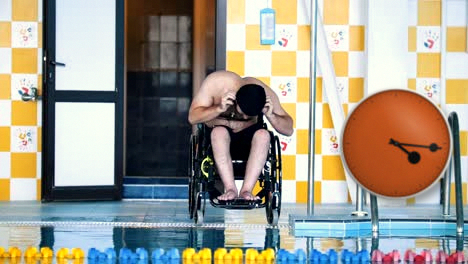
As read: h=4 m=16
